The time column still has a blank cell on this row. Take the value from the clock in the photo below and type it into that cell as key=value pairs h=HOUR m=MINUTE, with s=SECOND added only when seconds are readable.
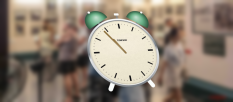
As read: h=10 m=54
